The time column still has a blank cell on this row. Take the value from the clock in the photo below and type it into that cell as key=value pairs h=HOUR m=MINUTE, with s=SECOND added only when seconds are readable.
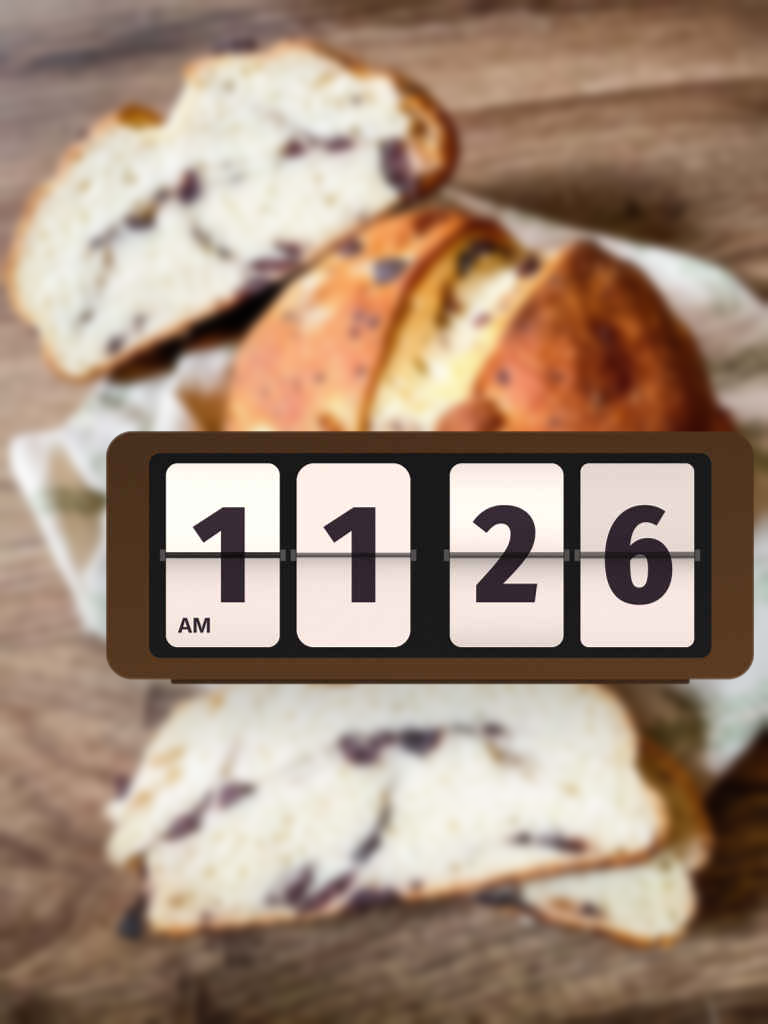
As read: h=11 m=26
